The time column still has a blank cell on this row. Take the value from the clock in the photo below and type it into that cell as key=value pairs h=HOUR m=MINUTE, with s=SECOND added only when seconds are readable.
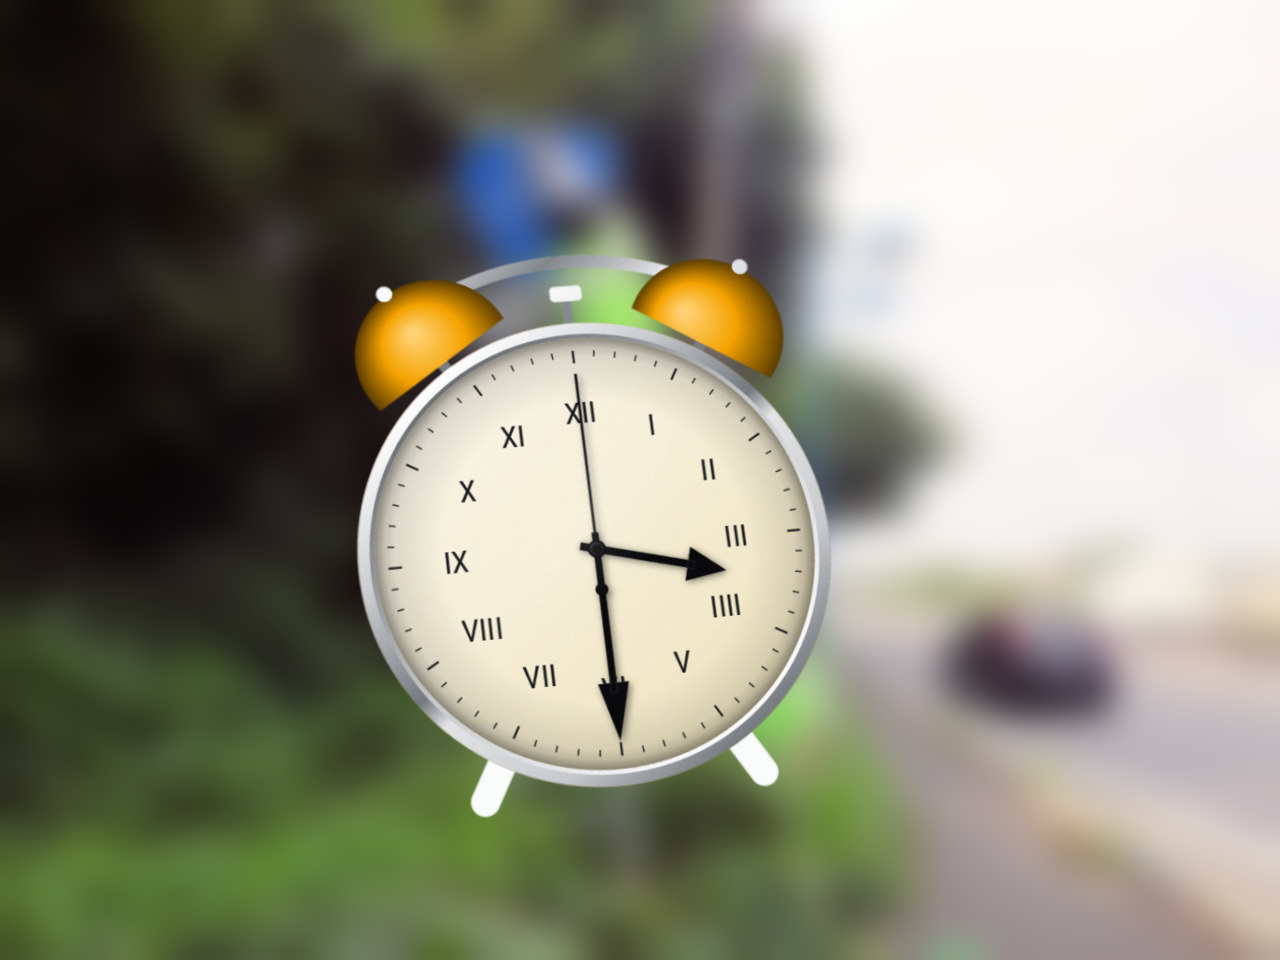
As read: h=3 m=30 s=0
